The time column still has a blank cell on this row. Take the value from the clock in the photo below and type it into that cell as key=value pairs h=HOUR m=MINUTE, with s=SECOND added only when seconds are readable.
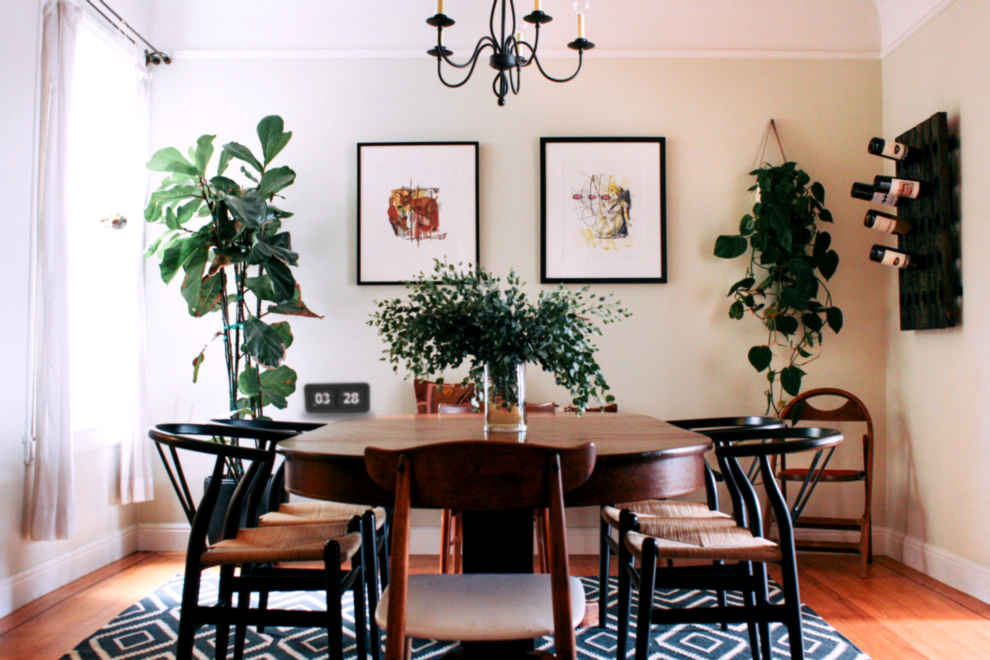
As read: h=3 m=28
